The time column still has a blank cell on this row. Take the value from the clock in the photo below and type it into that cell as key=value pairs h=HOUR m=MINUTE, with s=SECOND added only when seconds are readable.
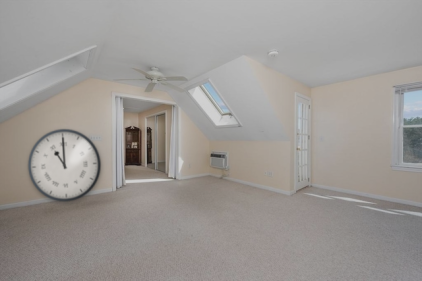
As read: h=11 m=0
